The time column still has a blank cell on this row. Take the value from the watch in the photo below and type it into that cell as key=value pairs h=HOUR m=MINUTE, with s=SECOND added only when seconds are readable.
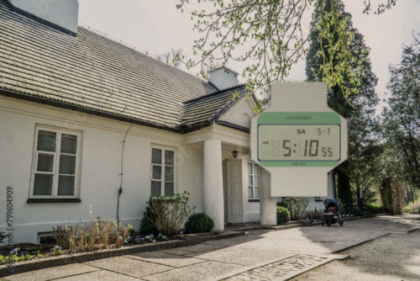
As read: h=5 m=10
